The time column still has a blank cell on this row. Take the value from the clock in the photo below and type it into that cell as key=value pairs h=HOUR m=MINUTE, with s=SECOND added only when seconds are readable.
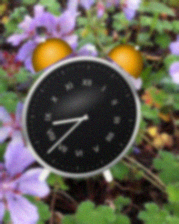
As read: h=8 m=37
